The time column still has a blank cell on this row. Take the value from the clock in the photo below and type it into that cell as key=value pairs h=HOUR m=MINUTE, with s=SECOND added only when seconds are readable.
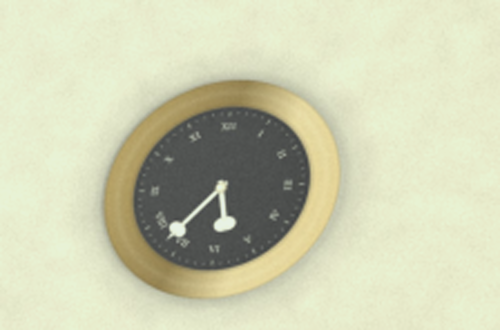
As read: h=5 m=37
